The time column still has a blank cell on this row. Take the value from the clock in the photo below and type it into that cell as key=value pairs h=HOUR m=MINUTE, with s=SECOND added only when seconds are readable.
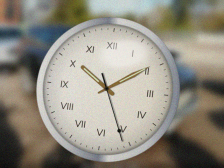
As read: h=10 m=9 s=26
